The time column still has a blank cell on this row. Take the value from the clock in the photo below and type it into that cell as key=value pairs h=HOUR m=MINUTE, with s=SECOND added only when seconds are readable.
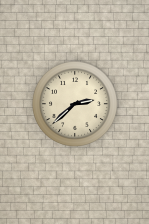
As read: h=2 m=38
